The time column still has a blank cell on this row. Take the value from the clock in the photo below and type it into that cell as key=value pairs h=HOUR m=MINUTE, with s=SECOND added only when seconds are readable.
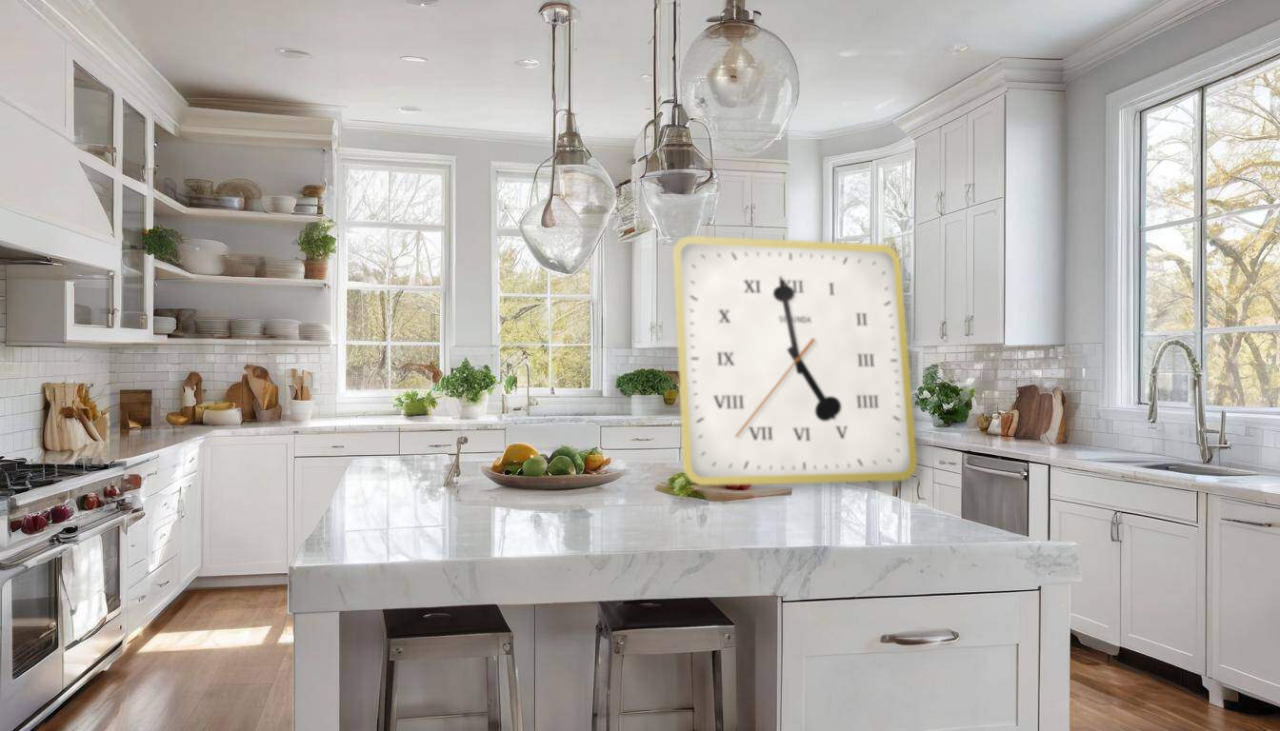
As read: h=4 m=58 s=37
